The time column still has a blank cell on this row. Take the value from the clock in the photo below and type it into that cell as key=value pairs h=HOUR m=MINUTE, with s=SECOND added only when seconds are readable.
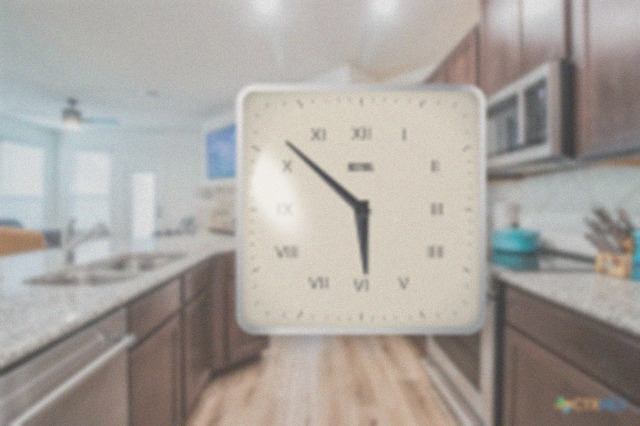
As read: h=5 m=52
